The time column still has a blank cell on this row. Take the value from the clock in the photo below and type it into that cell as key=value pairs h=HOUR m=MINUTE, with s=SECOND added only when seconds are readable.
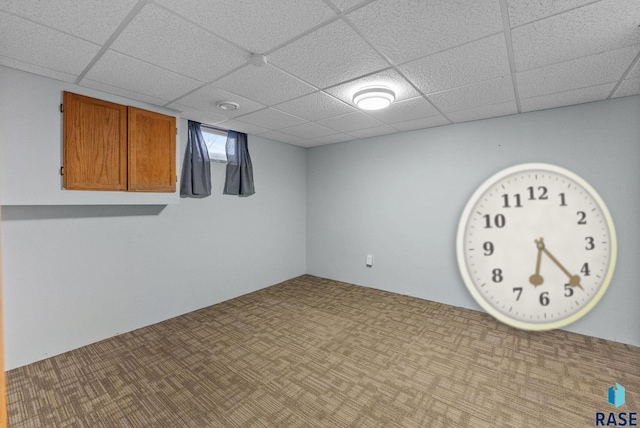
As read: h=6 m=23
